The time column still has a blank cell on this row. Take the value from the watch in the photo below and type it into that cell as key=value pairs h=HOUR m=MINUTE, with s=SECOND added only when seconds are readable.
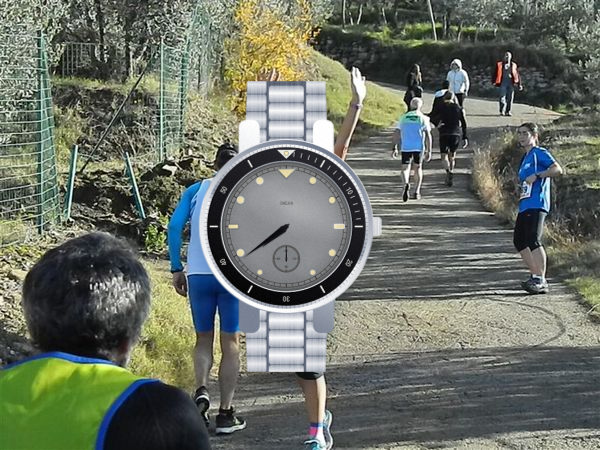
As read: h=7 m=39
